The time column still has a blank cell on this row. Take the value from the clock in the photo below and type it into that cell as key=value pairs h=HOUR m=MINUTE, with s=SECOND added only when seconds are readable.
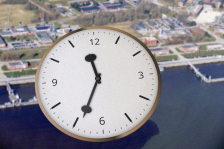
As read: h=11 m=34
